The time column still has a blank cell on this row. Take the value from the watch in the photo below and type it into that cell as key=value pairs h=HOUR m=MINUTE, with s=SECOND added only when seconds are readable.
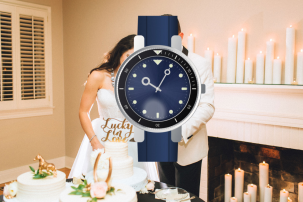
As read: h=10 m=5
